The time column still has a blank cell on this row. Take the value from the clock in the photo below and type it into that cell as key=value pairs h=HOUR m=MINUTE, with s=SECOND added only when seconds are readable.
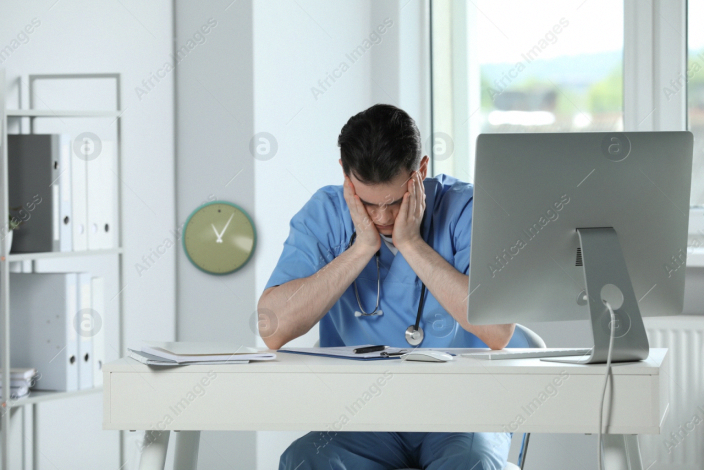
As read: h=11 m=5
